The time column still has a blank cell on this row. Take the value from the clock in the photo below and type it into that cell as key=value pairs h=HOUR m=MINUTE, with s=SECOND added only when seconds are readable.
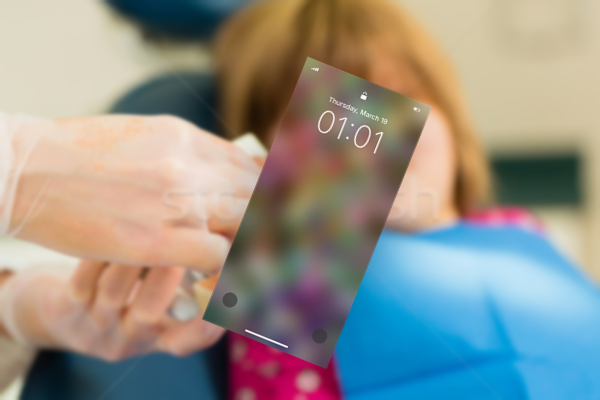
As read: h=1 m=1
